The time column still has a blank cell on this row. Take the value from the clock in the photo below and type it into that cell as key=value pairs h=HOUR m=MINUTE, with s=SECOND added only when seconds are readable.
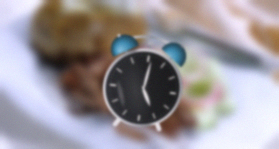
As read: h=5 m=1
